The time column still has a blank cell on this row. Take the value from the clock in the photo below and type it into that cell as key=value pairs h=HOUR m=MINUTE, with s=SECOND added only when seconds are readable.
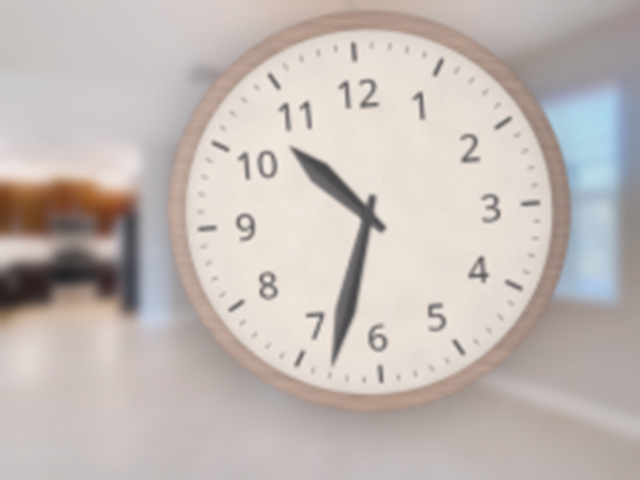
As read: h=10 m=33
